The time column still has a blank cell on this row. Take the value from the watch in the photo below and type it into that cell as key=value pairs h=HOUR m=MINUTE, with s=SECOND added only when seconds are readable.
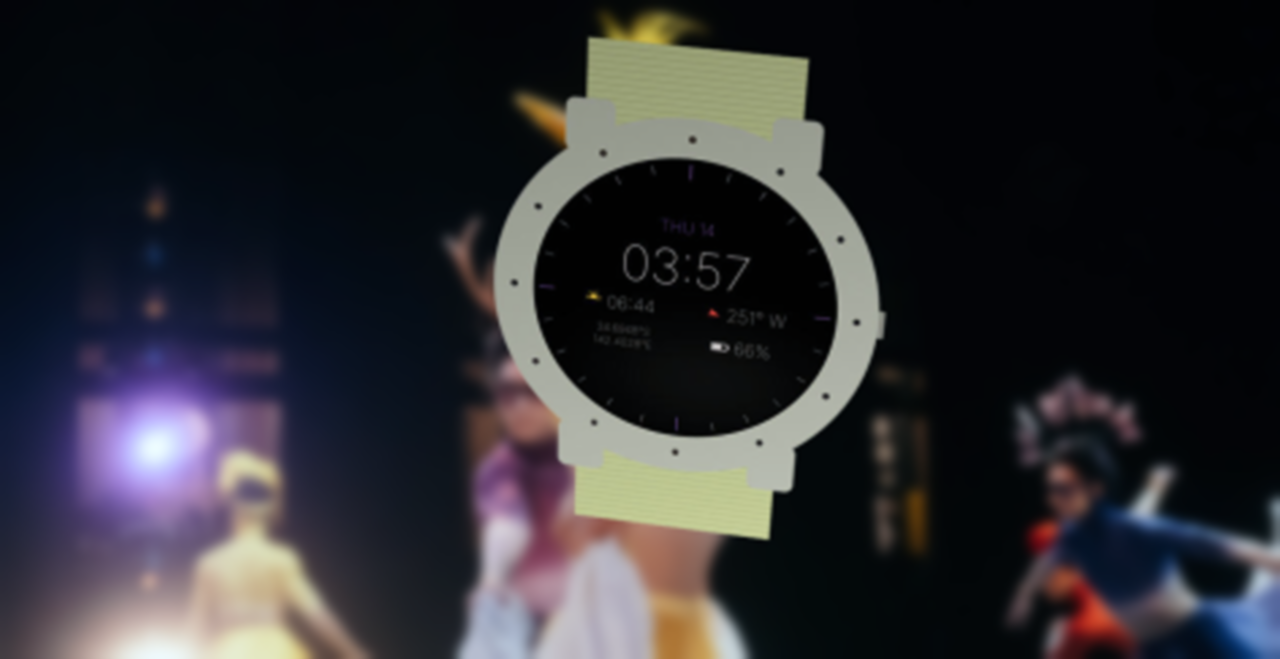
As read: h=3 m=57
